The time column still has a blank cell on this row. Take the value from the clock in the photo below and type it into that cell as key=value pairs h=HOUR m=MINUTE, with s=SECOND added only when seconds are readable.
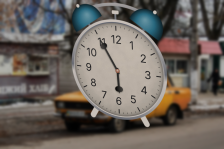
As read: h=5 m=55
